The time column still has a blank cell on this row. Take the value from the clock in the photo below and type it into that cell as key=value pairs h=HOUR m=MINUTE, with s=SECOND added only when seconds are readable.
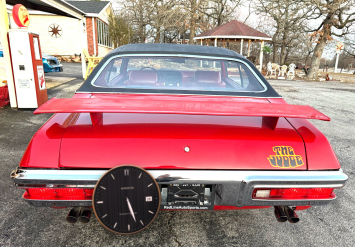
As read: h=5 m=27
